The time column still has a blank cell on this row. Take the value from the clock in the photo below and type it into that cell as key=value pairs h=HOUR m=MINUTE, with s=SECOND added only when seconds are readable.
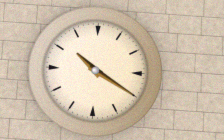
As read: h=10 m=20
